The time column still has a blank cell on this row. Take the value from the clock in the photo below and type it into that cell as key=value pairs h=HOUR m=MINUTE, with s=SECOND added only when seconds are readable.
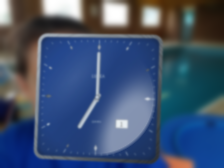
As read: h=7 m=0
